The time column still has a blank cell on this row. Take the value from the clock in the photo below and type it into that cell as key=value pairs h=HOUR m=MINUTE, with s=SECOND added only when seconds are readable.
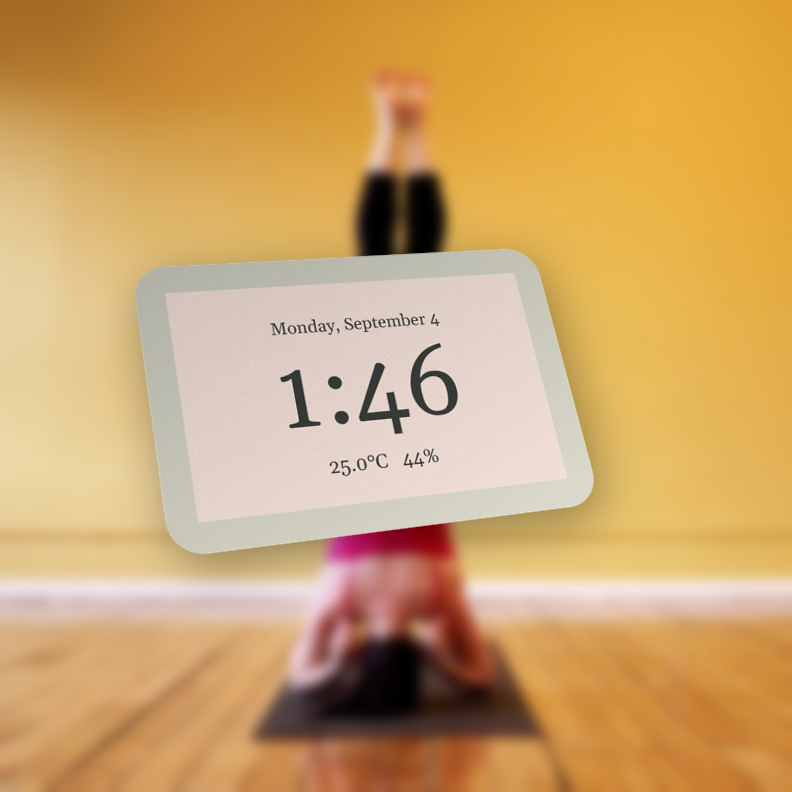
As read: h=1 m=46
